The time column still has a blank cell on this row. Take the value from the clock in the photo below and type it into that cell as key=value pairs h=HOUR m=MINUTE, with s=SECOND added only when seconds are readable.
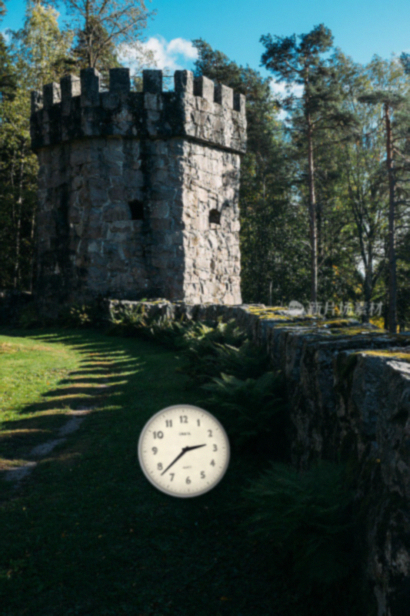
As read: h=2 m=38
